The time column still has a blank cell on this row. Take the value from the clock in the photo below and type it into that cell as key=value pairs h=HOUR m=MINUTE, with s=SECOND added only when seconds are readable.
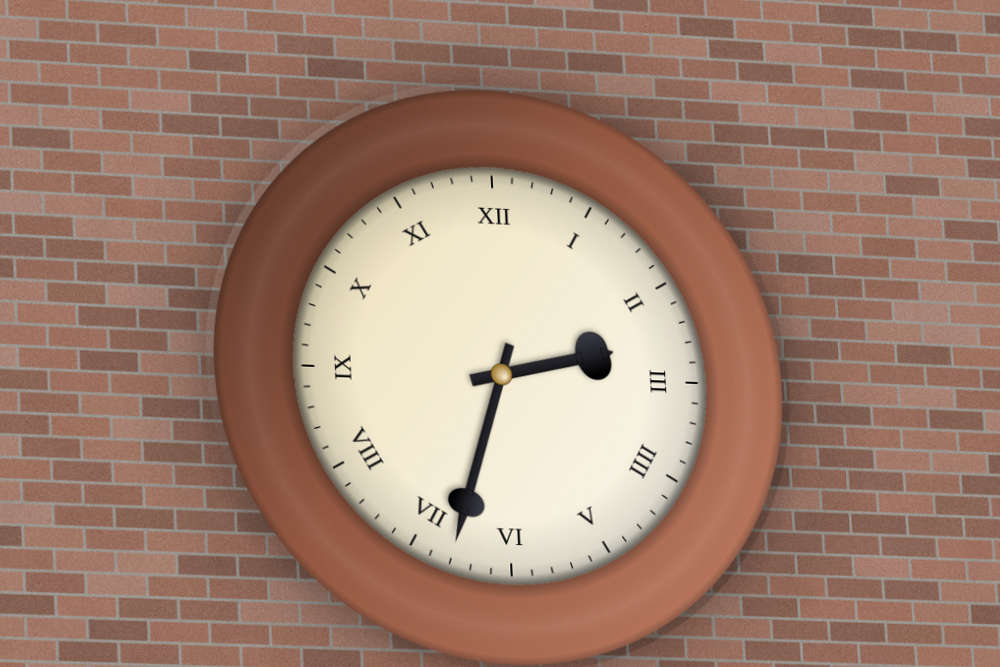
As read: h=2 m=33
